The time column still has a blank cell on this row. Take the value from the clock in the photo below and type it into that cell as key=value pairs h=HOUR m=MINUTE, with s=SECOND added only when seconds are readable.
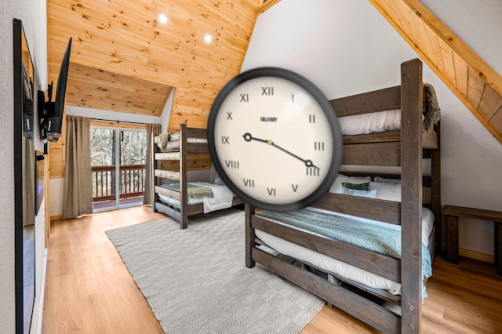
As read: h=9 m=19
